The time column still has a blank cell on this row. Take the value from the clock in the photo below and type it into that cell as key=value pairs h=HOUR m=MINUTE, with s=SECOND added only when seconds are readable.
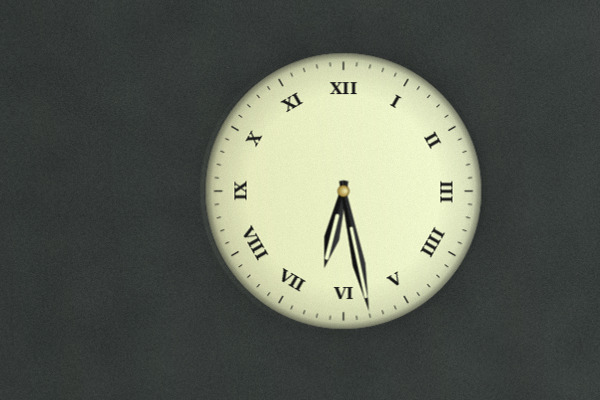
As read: h=6 m=28
